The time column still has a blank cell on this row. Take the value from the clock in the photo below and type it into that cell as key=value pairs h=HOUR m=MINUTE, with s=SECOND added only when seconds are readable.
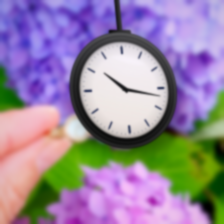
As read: h=10 m=17
